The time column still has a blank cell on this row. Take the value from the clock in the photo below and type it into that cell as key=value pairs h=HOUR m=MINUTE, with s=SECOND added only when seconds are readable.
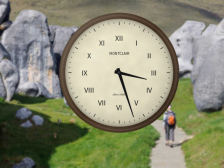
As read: h=3 m=27
